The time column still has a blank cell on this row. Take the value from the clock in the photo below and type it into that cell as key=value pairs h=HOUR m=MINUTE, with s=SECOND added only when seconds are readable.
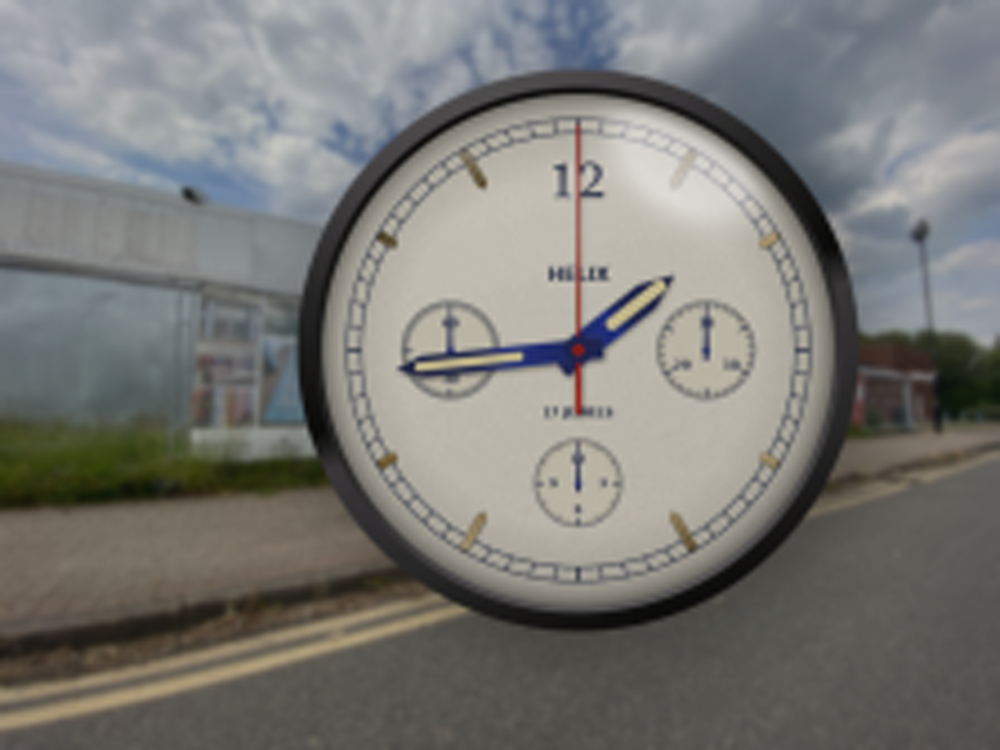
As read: h=1 m=44
